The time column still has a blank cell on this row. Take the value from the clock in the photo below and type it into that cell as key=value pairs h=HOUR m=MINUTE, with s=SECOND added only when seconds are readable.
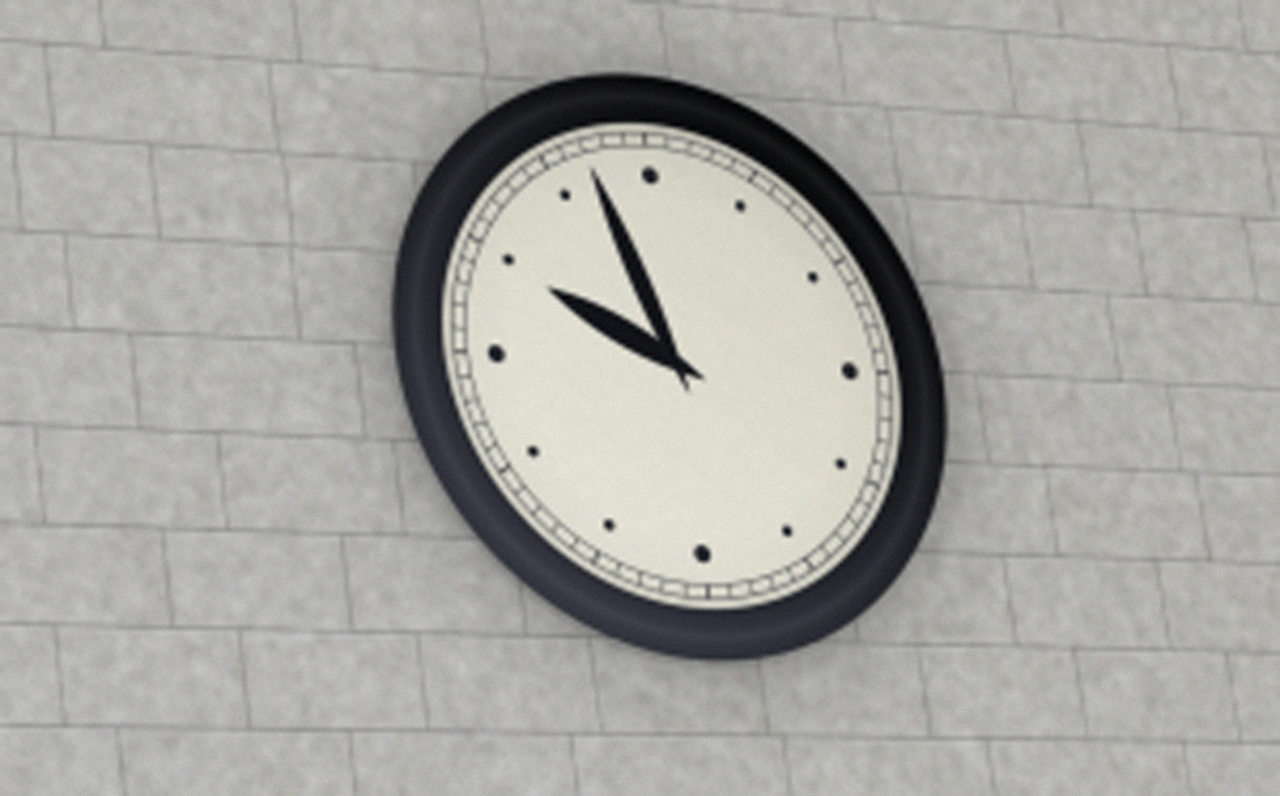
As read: h=9 m=57
